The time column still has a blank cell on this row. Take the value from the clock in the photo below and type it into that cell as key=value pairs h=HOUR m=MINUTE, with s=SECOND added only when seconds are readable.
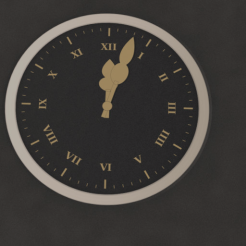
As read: h=12 m=3
